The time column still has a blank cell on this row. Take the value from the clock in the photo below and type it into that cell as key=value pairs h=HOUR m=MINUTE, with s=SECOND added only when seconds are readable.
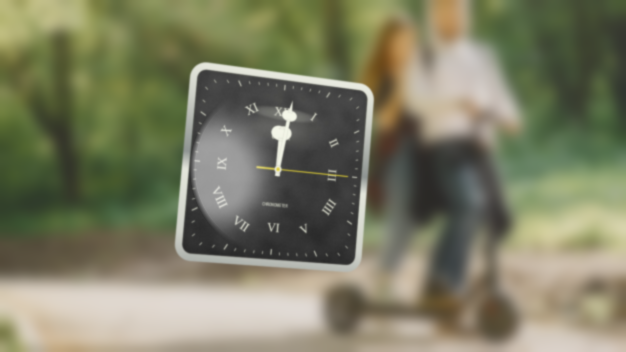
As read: h=12 m=1 s=15
